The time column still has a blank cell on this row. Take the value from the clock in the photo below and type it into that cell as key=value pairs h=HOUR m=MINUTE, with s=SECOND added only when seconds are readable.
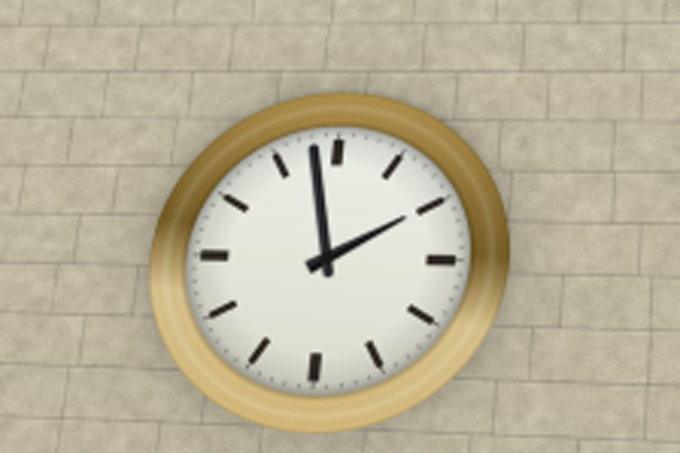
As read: h=1 m=58
